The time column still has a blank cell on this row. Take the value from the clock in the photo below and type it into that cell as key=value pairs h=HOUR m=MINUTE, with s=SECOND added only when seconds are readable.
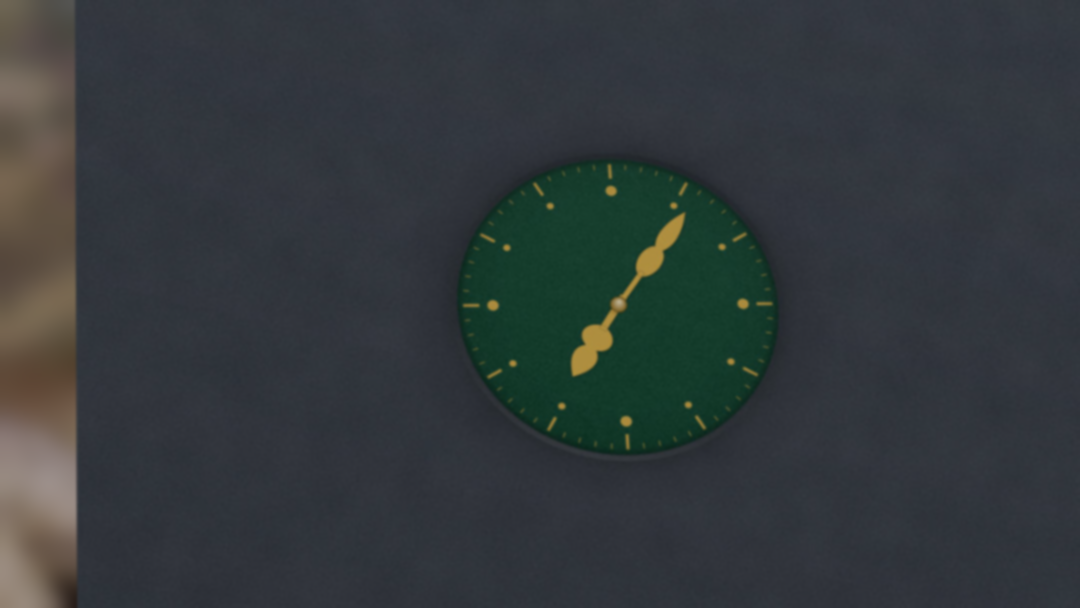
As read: h=7 m=6
